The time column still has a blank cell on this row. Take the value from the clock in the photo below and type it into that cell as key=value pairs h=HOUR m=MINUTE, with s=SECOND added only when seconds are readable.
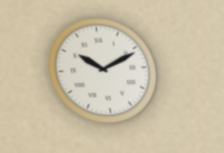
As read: h=10 m=11
